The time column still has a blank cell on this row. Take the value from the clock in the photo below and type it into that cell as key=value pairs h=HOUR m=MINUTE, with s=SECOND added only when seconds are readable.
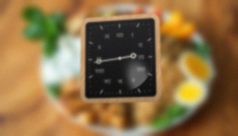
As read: h=2 m=44
